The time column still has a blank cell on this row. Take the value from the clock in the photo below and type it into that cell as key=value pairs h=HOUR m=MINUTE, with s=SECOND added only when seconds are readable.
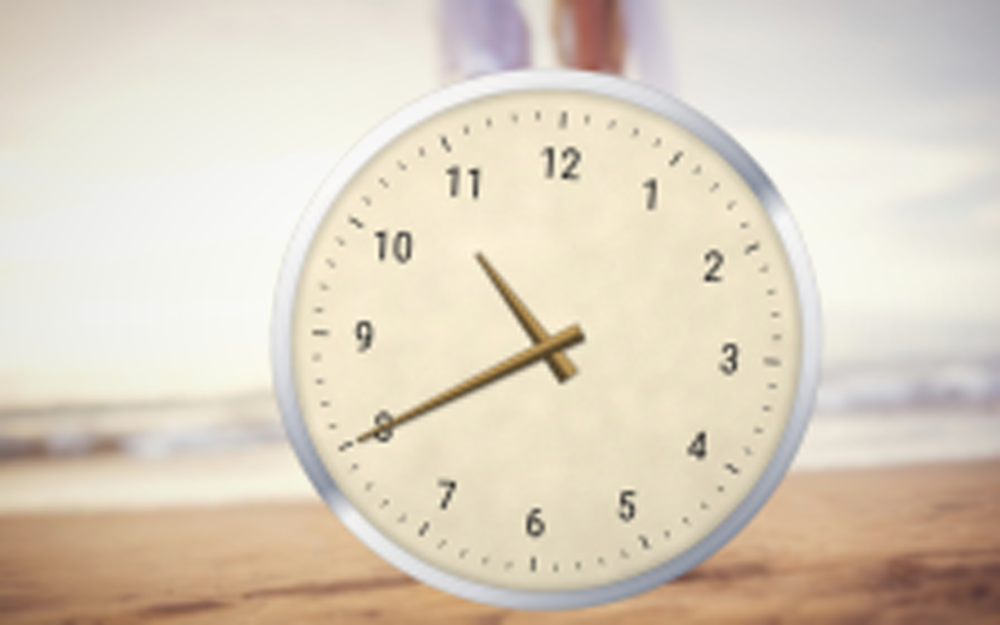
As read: h=10 m=40
